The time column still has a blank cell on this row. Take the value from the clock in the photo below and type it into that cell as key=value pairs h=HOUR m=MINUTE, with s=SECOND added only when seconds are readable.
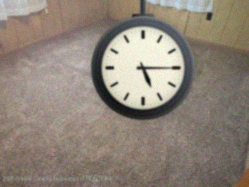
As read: h=5 m=15
